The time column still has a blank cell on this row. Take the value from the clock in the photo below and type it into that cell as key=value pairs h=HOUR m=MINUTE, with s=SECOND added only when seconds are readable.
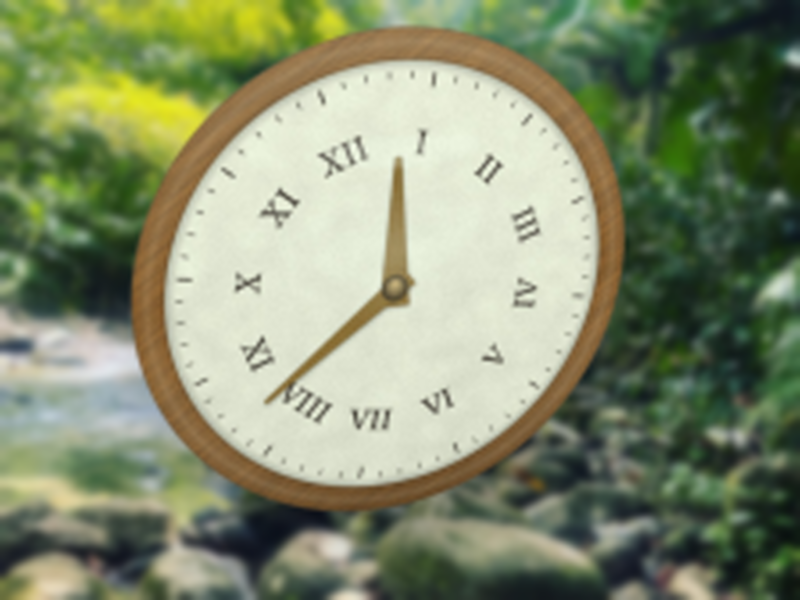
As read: h=12 m=42
